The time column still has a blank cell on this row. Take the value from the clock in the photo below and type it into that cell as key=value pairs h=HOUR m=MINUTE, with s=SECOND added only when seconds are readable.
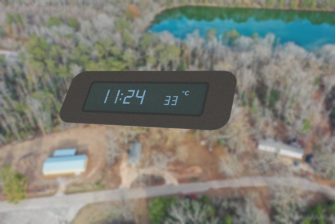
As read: h=11 m=24
